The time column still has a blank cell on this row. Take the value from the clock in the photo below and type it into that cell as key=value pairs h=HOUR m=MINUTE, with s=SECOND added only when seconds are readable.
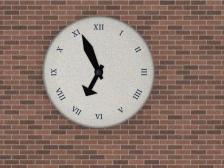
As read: h=6 m=56
